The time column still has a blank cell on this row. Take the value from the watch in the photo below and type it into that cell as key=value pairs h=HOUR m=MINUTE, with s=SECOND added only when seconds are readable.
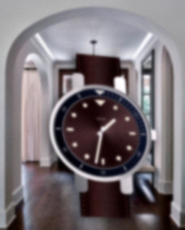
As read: h=1 m=32
